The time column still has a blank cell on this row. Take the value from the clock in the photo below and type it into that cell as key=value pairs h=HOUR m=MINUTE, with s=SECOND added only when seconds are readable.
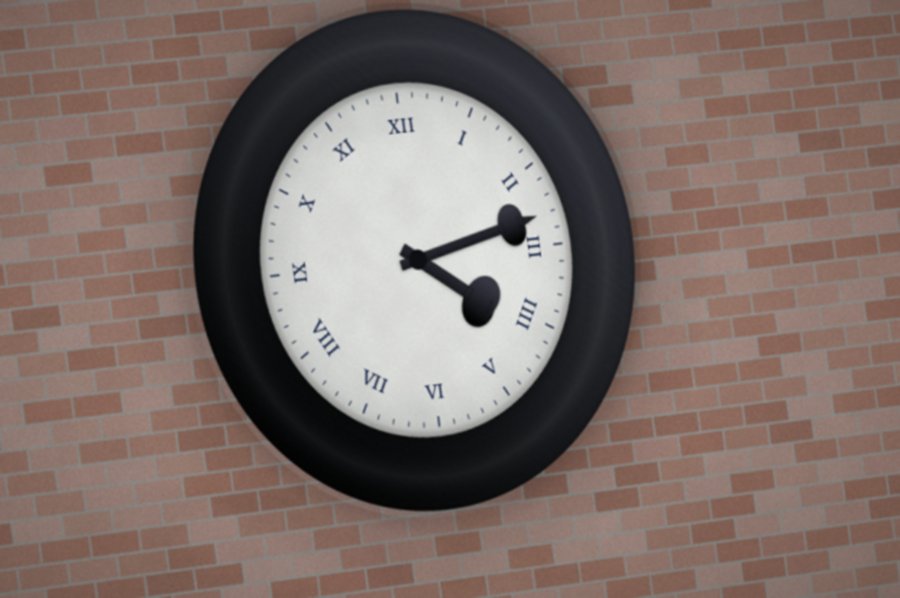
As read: h=4 m=13
